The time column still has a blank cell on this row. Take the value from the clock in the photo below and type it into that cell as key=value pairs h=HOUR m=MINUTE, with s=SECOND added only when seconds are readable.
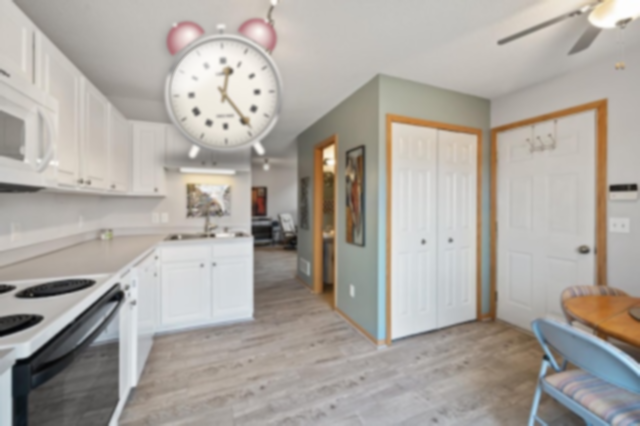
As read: h=12 m=24
